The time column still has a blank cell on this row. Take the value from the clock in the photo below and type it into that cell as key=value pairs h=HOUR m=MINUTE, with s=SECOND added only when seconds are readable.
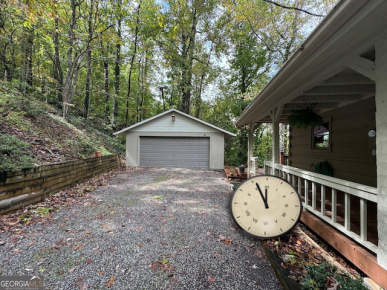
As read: h=11 m=56
